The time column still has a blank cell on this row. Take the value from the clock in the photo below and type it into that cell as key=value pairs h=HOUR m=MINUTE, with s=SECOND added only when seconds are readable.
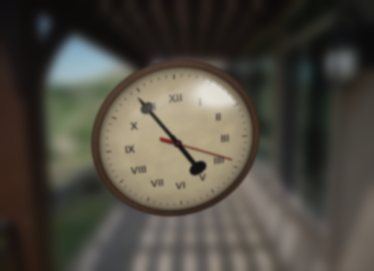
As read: h=4 m=54 s=19
